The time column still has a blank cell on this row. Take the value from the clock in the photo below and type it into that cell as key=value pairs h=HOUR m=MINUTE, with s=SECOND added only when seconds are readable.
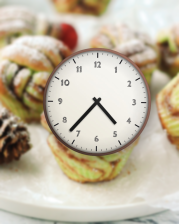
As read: h=4 m=37
